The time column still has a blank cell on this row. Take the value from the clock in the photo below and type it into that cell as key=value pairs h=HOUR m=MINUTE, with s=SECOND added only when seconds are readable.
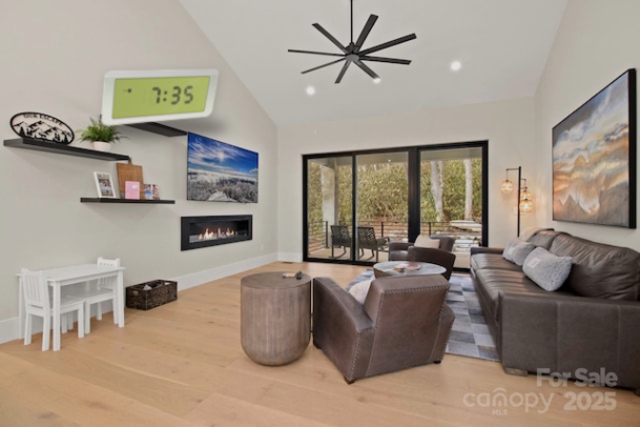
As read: h=7 m=35
